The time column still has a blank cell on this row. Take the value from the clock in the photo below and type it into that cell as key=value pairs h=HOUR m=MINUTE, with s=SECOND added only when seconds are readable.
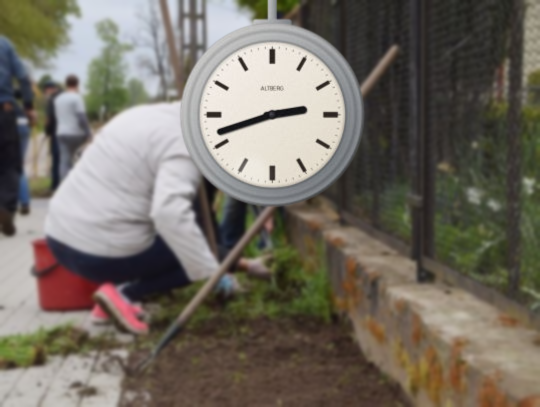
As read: h=2 m=42
